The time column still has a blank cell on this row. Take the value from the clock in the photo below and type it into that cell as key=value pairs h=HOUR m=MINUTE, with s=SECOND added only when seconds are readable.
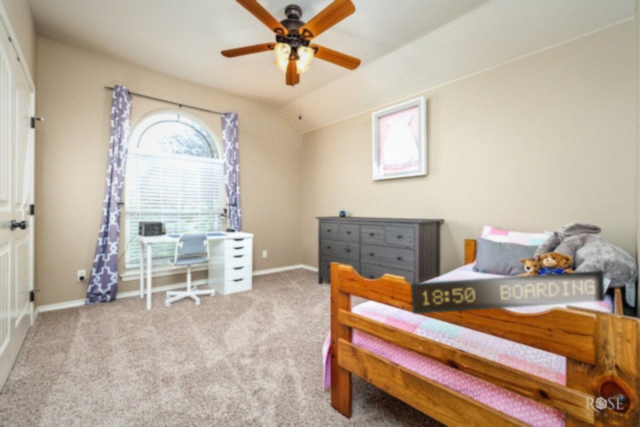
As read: h=18 m=50
